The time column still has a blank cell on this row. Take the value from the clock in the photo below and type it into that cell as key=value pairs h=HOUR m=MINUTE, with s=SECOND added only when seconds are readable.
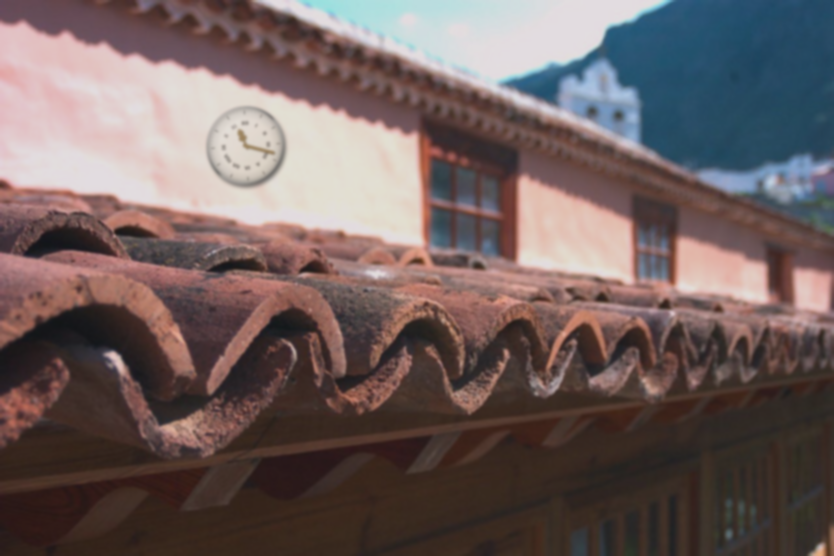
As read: h=11 m=18
